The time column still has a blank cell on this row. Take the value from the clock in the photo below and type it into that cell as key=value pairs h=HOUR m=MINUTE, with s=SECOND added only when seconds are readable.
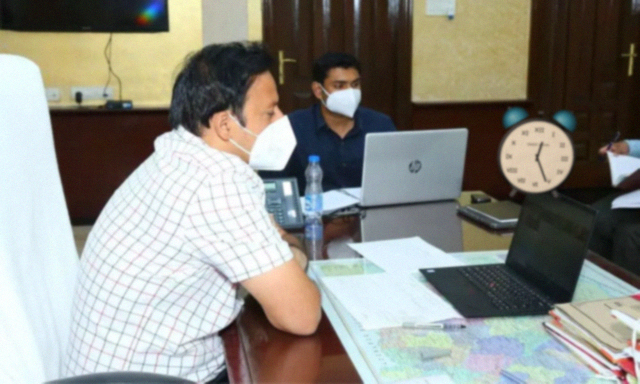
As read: h=12 m=26
